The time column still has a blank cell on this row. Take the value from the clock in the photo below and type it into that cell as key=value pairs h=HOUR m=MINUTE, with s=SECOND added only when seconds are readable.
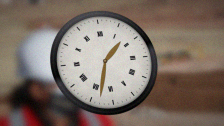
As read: h=1 m=33
